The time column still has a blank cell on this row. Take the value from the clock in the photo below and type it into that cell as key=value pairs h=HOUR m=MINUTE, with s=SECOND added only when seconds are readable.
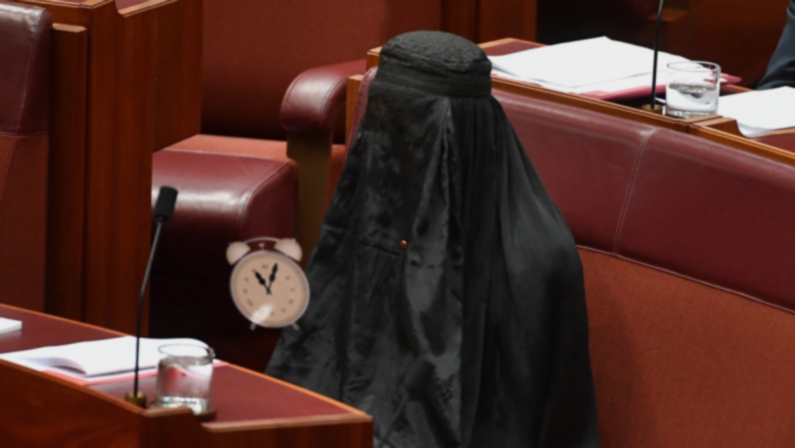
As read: h=11 m=4
